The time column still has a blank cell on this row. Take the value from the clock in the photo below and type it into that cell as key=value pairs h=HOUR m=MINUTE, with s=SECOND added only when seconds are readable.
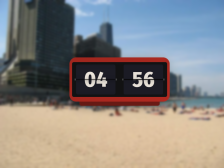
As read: h=4 m=56
